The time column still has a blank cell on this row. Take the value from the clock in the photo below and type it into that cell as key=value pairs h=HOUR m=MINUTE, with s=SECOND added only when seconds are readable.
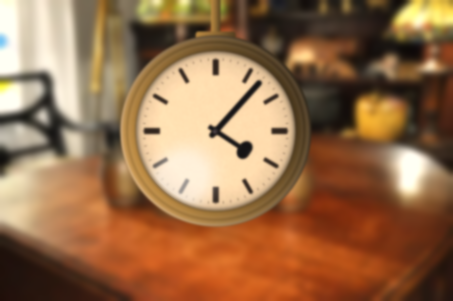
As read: h=4 m=7
